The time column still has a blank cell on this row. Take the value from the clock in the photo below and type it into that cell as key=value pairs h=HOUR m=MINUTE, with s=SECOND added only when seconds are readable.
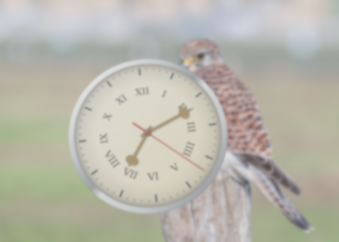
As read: h=7 m=11 s=22
